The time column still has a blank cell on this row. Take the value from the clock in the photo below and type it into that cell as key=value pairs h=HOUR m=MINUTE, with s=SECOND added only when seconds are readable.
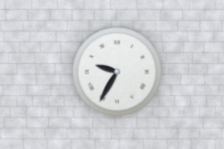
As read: h=9 m=35
